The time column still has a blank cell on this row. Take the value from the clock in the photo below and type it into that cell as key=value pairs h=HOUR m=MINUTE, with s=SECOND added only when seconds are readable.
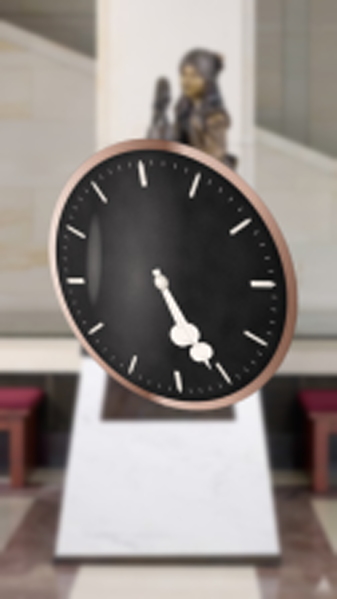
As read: h=5 m=26
